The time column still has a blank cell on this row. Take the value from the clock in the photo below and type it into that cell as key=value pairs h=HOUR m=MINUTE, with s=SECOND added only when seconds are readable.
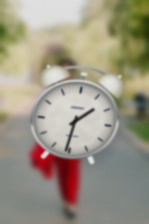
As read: h=1 m=31
